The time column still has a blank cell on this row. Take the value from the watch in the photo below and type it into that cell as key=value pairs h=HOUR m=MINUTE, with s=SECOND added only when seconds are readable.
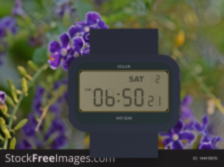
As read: h=6 m=50 s=21
